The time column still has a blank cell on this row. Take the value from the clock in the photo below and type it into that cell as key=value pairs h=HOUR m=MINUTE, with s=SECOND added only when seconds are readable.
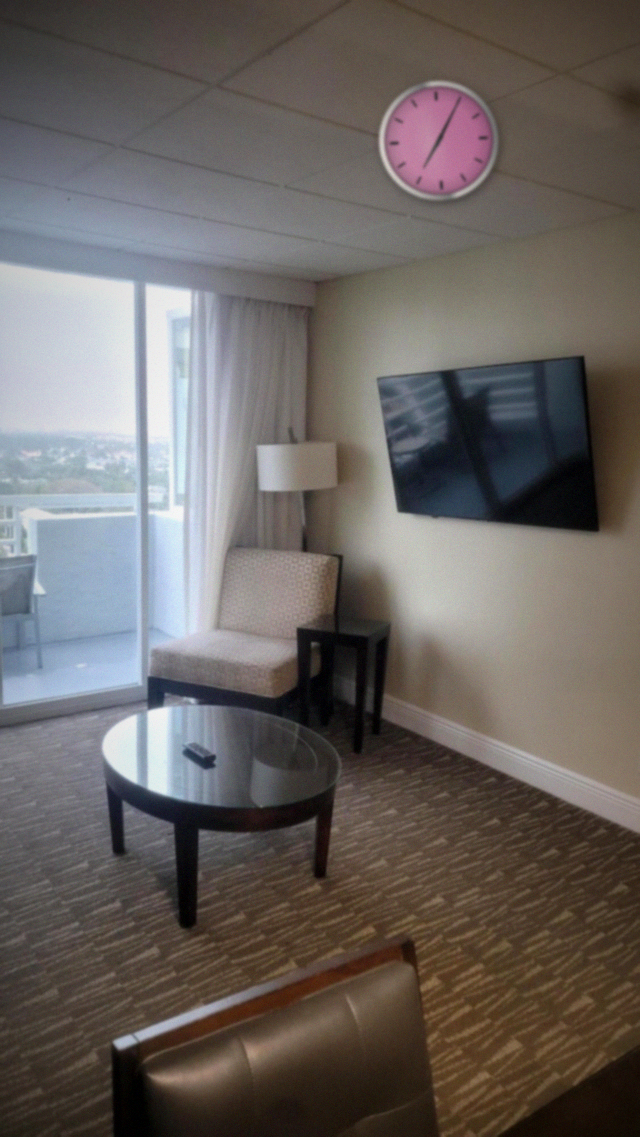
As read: h=7 m=5
